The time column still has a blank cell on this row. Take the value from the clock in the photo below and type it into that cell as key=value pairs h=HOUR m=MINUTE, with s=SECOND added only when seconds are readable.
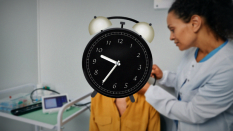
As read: h=9 m=35
